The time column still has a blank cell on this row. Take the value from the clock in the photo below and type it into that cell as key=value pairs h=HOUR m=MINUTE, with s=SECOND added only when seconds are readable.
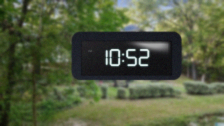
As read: h=10 m=52
